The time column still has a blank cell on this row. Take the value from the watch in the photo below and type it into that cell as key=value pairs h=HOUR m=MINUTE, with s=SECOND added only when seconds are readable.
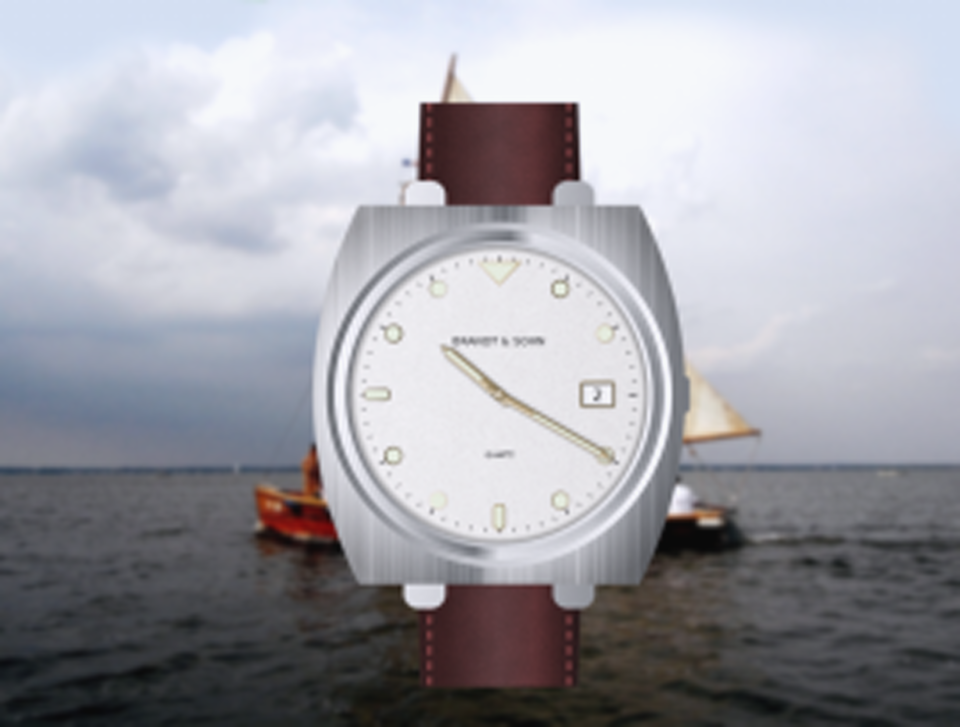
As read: h=10 m=20
